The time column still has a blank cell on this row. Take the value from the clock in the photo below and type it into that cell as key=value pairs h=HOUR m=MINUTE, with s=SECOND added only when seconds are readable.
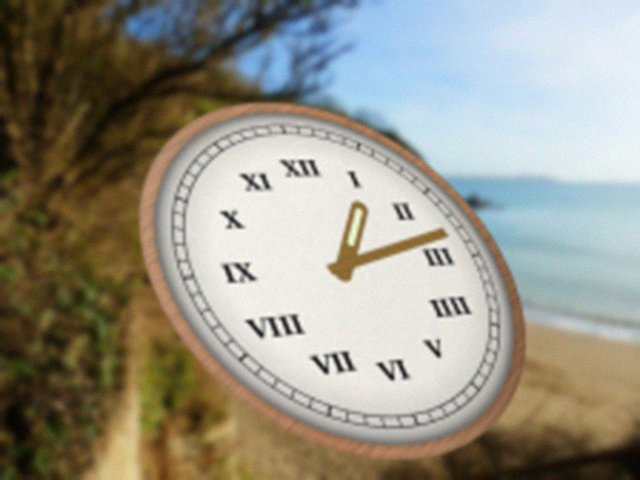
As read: h=1 m=13
